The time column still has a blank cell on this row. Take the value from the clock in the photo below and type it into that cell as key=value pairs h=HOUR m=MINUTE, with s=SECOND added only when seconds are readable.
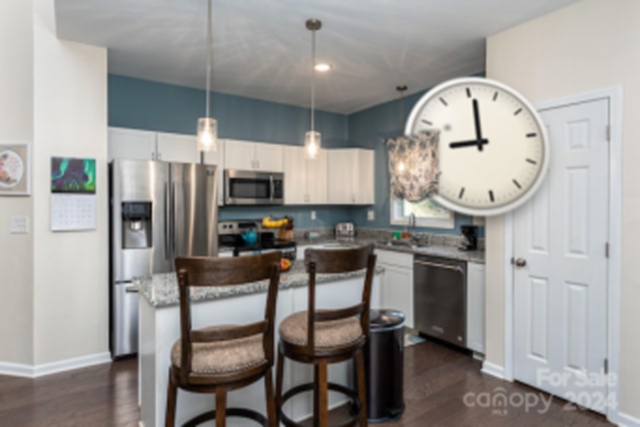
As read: h=9 m=1
